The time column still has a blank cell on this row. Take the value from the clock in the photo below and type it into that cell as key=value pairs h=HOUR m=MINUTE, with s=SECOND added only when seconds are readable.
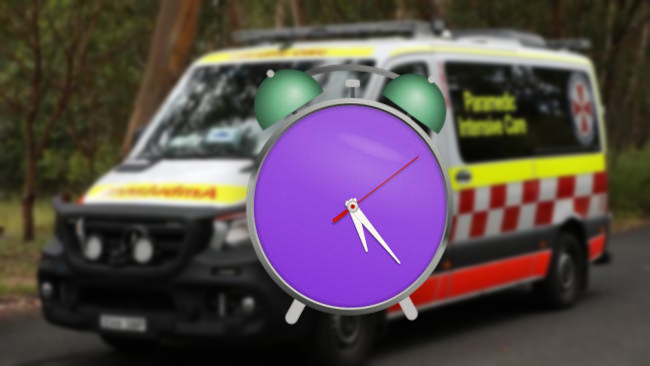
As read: h=5 m=23 s=9
